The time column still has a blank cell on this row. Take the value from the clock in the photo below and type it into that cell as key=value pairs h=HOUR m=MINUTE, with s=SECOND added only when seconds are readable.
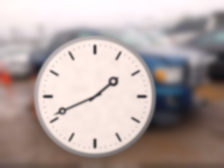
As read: h=1 m=41
